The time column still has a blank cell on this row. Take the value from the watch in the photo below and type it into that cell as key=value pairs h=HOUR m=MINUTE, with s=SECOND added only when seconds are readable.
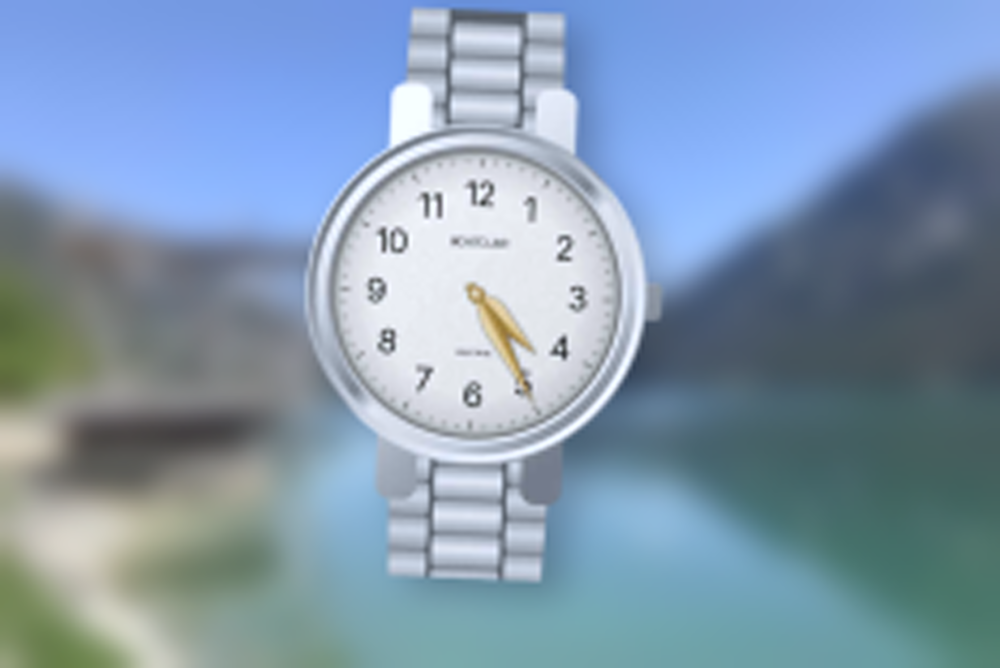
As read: h=4 m=25
